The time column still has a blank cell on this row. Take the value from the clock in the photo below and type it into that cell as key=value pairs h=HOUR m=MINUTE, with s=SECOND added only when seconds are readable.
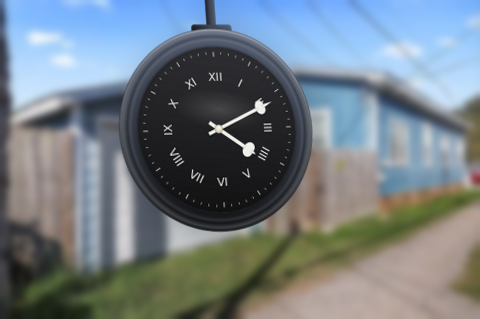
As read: h=4 m=11
